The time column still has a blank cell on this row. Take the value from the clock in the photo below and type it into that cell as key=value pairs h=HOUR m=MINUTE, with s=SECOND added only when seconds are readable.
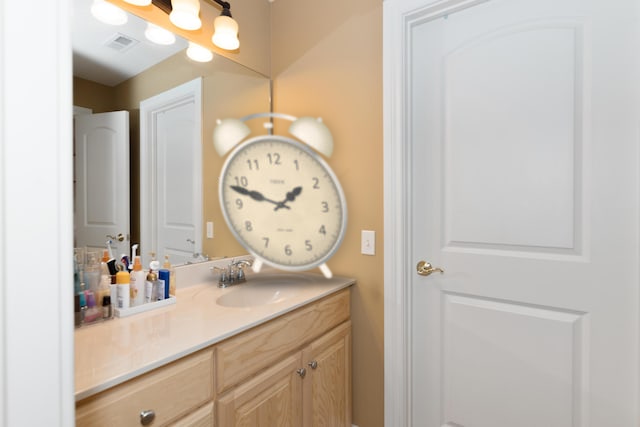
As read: h=1 m=48
